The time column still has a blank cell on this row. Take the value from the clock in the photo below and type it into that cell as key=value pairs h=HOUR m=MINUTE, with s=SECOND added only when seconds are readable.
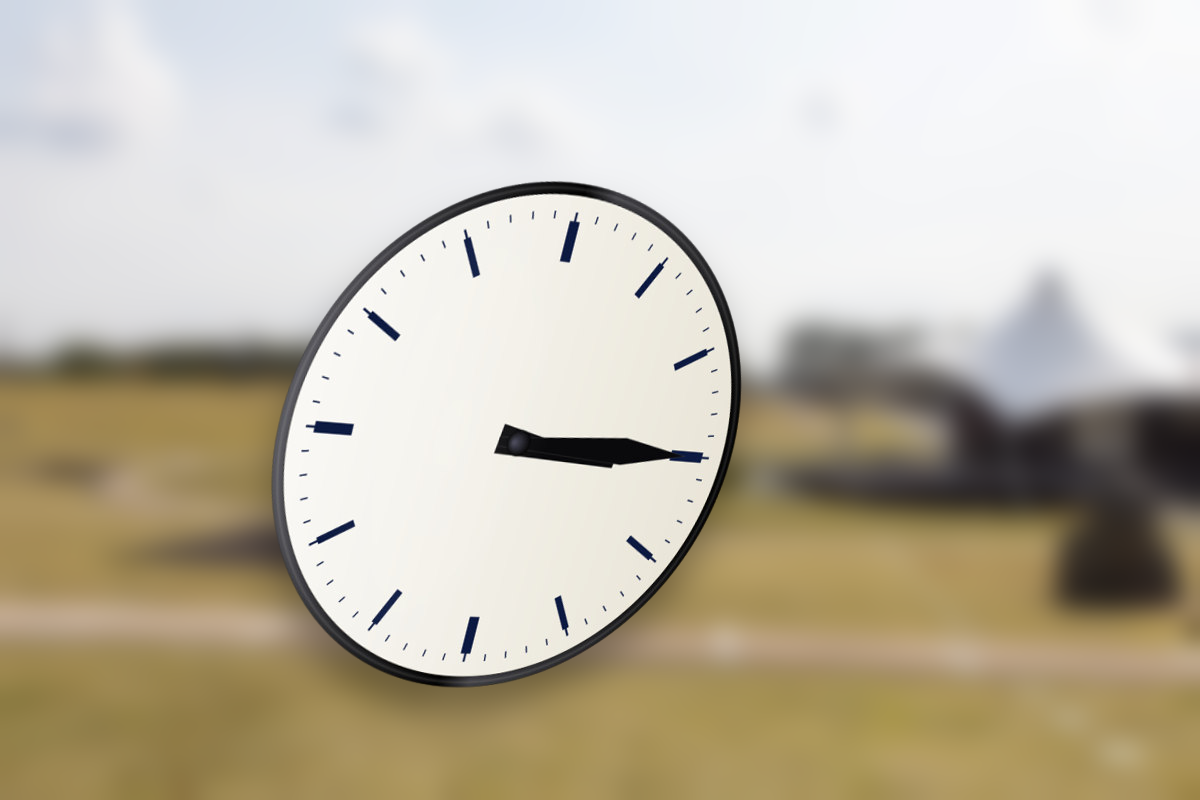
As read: h=3 m=15
